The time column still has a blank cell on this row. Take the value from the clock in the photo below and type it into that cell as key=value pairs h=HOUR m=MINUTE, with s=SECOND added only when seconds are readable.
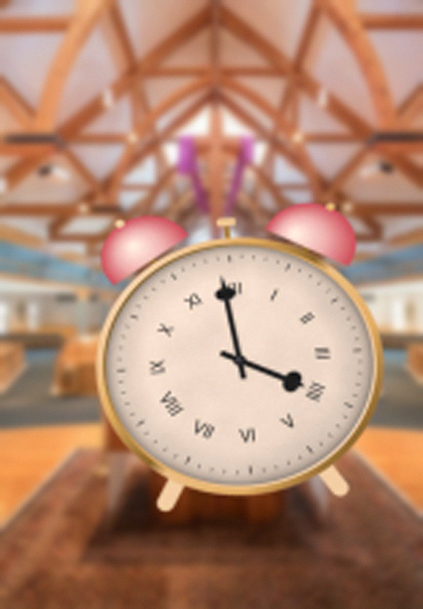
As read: h=3 m=59
